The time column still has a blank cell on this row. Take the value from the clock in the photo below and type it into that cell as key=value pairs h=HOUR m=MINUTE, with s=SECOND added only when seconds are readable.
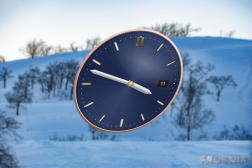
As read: h=3 m=48
